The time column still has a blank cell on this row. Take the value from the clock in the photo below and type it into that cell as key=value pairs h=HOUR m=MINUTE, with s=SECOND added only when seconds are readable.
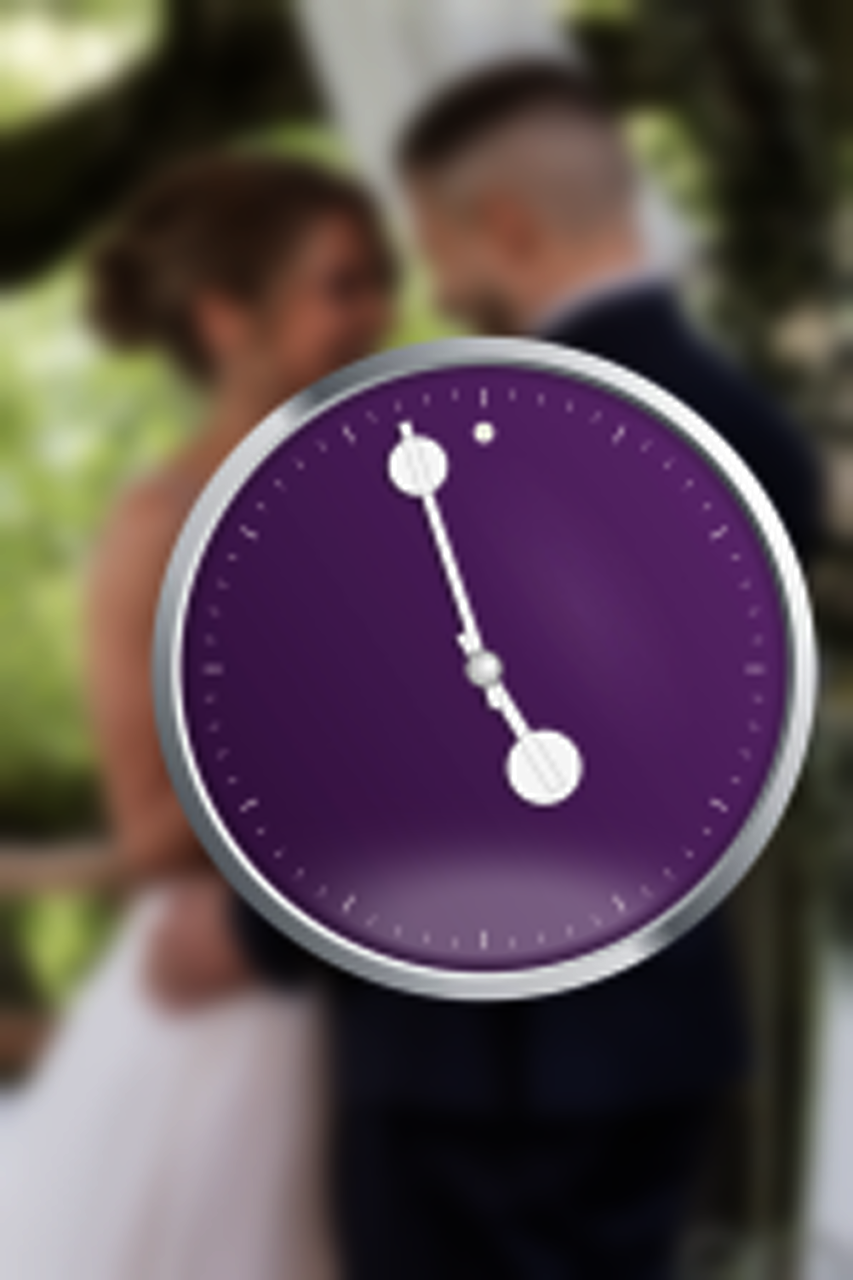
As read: h=4 m=57
